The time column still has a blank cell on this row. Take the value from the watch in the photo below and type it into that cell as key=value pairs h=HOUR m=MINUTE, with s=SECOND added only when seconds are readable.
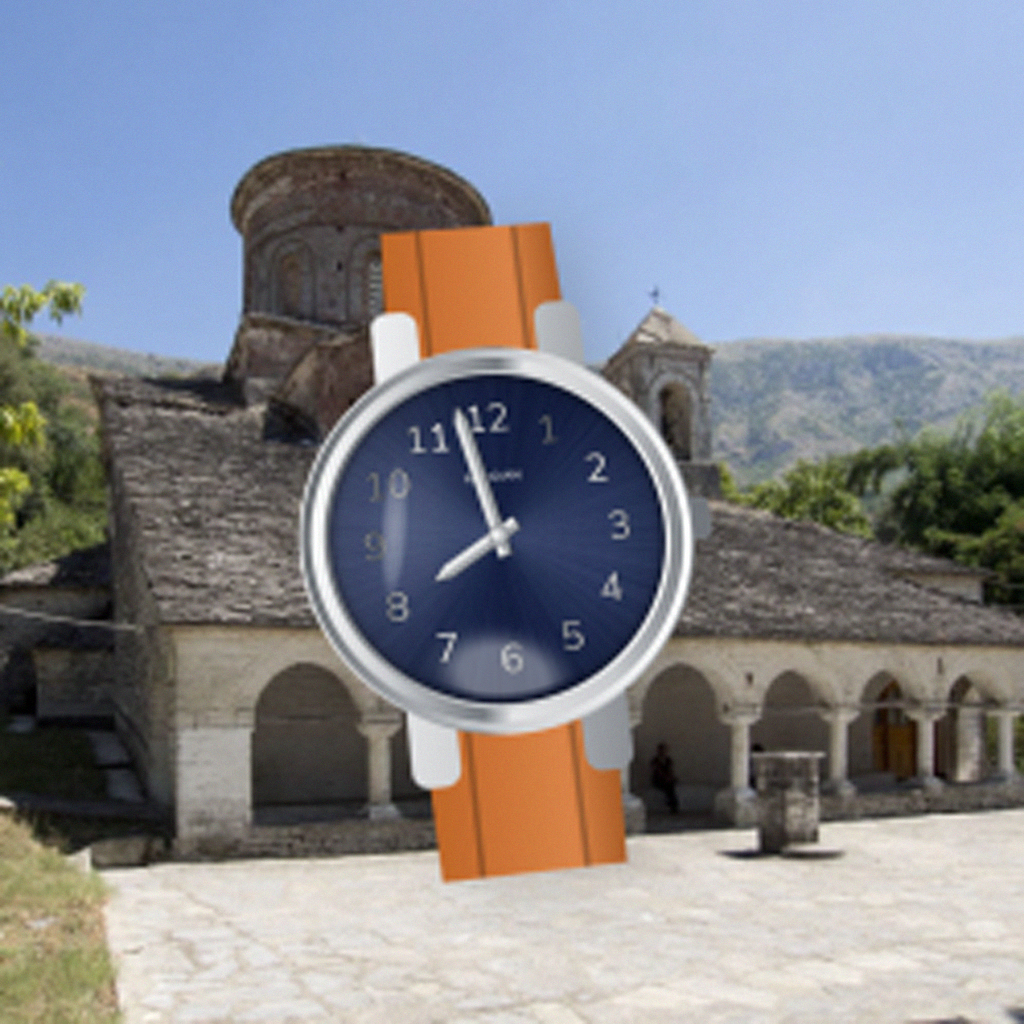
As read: h=7 m=58
